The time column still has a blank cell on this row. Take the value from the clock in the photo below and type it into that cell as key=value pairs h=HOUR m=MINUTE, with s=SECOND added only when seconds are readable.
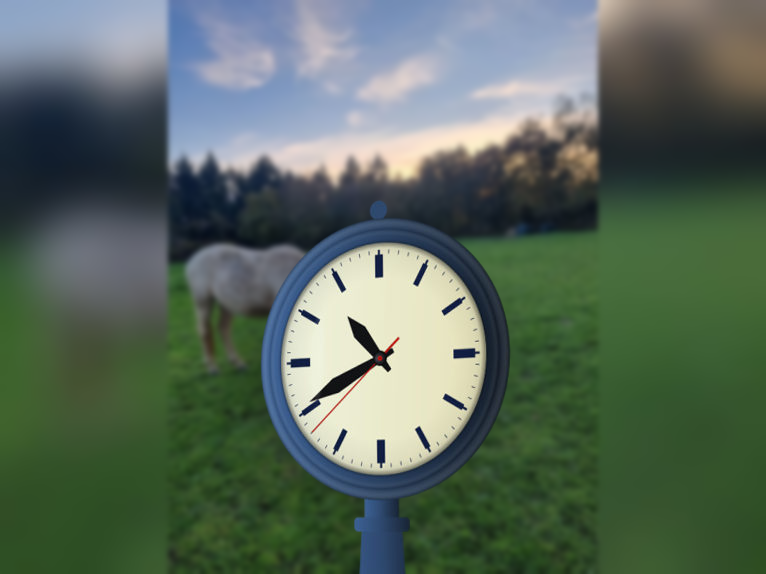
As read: h=10 m=40 s=38
